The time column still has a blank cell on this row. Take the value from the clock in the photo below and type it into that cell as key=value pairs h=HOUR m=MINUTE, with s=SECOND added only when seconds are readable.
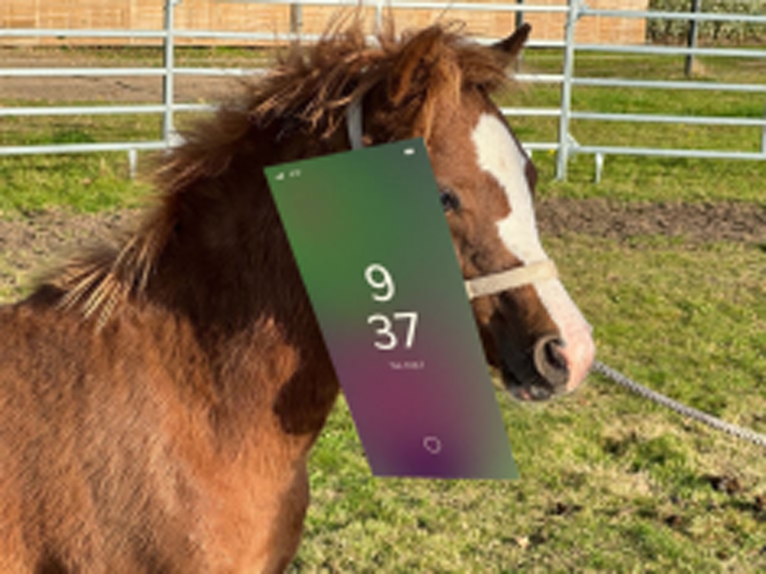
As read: h=9 m=37
